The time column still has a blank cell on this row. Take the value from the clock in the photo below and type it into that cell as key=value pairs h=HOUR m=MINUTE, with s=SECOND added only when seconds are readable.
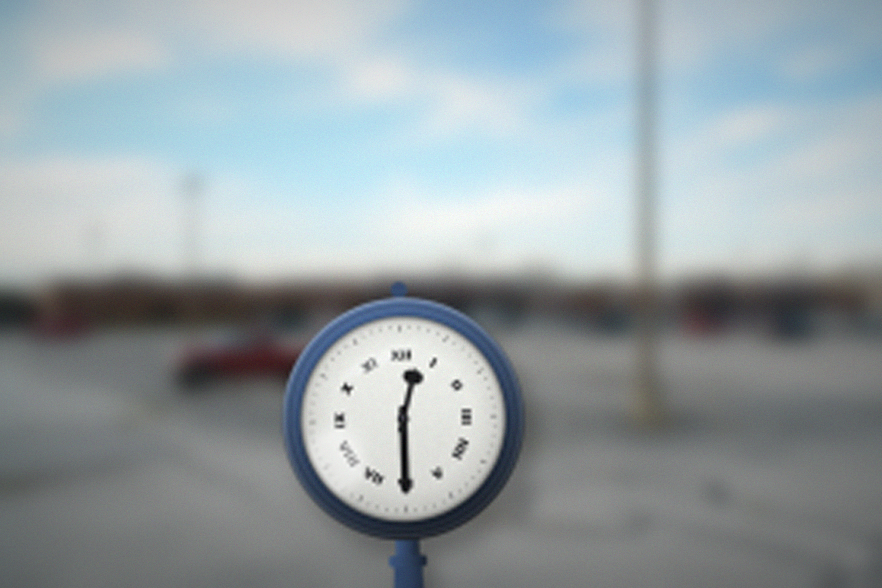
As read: h=12 m=30
